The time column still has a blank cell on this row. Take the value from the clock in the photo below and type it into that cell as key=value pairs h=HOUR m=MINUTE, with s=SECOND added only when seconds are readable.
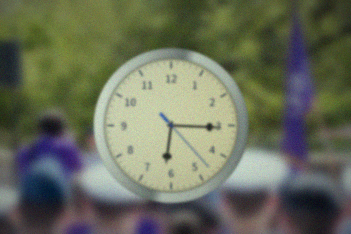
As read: h=6 m=15 s=23
